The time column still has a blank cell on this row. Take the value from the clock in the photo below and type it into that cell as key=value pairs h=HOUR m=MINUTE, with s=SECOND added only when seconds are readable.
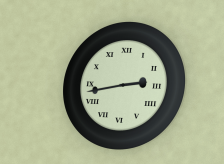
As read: h=2 m=43
